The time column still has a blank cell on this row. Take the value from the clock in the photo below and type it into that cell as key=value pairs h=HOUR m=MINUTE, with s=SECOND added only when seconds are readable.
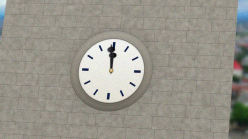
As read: h=11 m=59
